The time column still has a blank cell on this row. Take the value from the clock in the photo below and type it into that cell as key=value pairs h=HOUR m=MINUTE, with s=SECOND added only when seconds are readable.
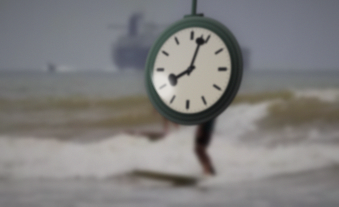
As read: h=8 m=3
